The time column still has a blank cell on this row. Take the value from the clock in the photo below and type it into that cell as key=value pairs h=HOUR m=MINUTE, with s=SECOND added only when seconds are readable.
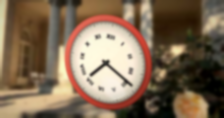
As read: h=7 m=19
